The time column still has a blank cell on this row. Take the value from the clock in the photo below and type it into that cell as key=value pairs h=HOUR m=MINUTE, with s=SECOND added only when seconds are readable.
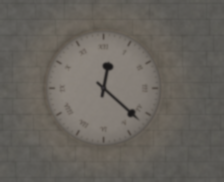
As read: h=12 m=22
